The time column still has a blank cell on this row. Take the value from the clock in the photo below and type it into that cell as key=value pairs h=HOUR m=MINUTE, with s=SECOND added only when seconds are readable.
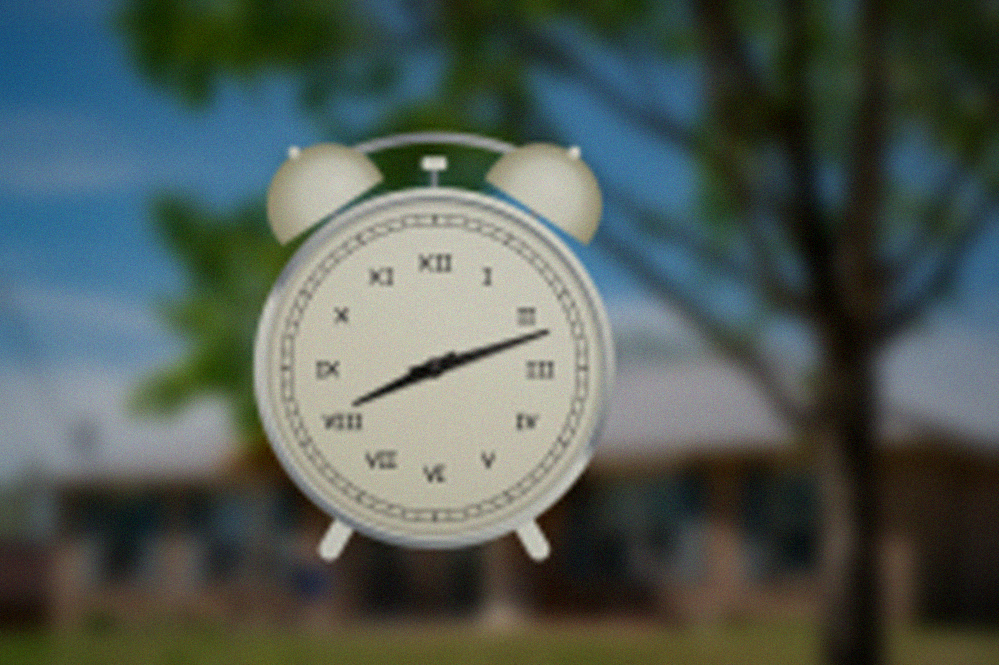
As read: h=8 m=12
